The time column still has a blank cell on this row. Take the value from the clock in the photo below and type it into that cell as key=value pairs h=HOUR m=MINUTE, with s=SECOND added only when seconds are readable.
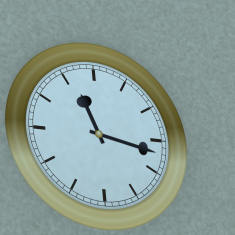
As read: h=11 m=17
